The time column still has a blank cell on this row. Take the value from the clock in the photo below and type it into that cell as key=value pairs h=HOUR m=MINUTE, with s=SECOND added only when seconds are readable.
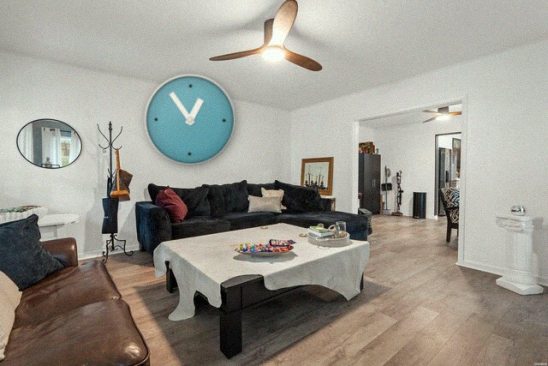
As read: h=12 m=54
